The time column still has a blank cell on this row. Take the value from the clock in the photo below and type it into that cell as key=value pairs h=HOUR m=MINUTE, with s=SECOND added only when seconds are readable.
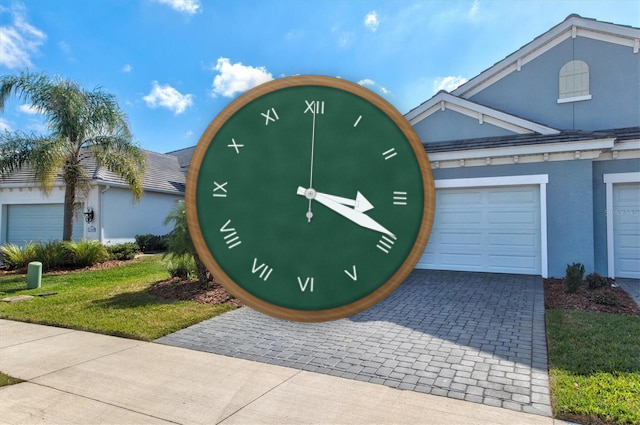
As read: h=3 m=19 s=0
